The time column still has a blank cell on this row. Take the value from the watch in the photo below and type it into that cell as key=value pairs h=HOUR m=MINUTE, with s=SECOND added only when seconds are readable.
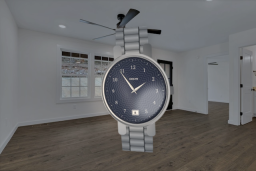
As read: h=1 m=54
